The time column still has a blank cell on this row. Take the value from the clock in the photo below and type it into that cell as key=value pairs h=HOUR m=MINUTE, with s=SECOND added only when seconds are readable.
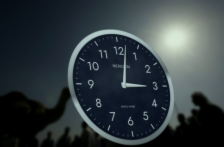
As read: h=3 m=2
